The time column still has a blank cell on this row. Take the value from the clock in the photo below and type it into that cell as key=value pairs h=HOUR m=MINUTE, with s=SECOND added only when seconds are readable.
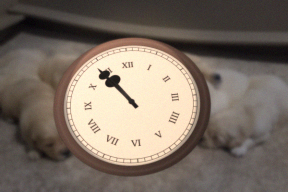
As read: h=10 m=54
